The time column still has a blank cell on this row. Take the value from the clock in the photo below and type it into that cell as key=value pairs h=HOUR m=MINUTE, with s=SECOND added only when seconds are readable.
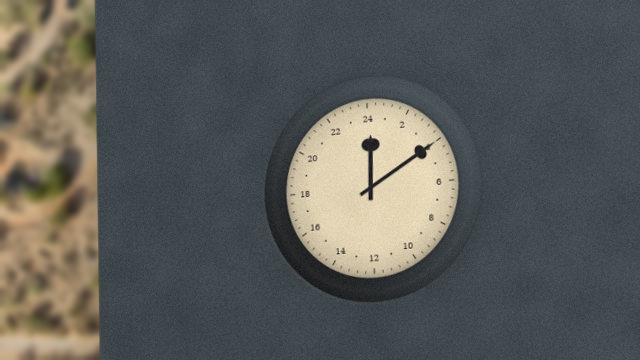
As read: h=0 m=10
